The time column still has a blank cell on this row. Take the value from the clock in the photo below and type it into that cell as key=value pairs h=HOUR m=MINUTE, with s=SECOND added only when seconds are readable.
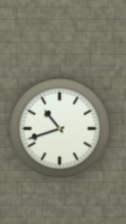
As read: h=10 m=42
